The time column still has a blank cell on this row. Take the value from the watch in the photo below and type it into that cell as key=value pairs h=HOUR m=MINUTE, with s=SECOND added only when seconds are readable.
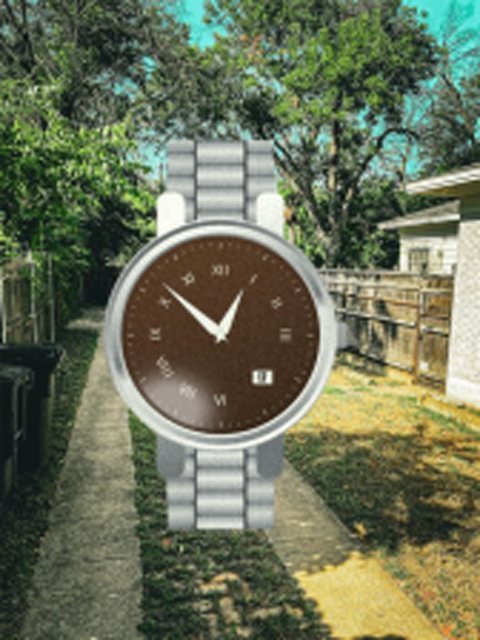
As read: h=12 m=52
